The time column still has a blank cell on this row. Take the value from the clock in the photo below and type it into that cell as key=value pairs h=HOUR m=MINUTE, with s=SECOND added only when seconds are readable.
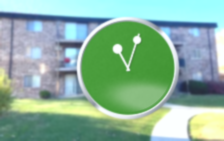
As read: h=11 m=3
